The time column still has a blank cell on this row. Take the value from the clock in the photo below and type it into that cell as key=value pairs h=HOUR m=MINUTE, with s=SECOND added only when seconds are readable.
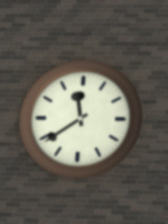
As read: h=11 m=39
